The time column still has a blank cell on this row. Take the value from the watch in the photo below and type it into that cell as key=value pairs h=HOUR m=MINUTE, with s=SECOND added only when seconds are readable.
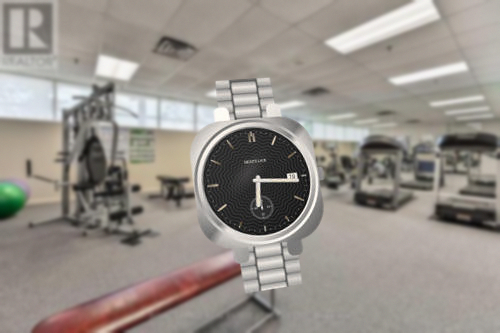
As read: h=6 m=16
